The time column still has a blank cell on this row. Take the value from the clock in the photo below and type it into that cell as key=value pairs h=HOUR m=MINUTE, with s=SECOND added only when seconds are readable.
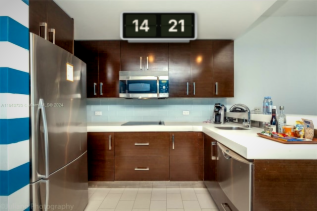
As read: h=14 m=21
